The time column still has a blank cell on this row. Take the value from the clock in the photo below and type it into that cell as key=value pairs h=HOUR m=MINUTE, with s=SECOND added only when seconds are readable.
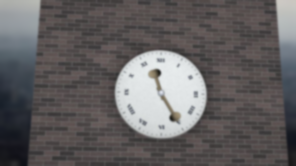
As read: h=11 m=25
